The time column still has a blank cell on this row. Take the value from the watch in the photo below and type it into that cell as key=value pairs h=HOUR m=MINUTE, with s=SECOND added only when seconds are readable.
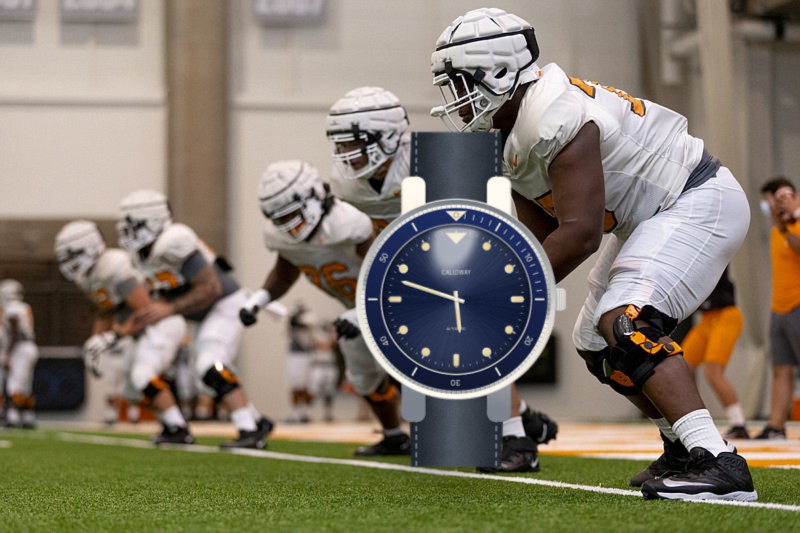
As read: h=5 m=48
